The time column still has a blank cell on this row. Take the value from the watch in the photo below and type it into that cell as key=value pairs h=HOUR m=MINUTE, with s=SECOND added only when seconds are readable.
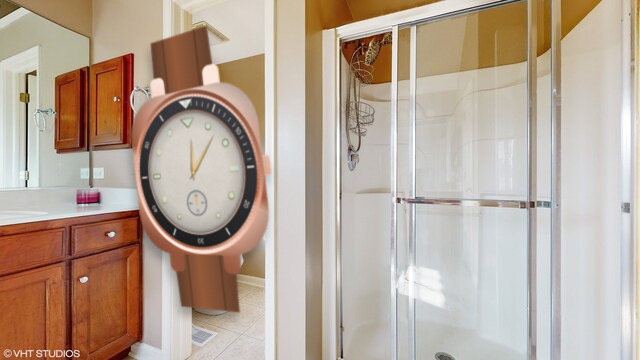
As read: h=12 m=7
